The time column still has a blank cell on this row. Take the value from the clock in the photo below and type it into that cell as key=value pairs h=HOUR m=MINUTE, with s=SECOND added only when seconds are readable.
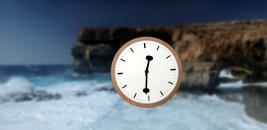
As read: h=12 m=31
